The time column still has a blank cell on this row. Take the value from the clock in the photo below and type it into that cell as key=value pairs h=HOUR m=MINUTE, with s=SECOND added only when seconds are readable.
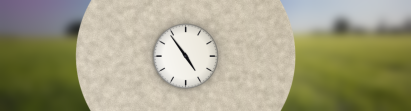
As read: h=4 m=54
